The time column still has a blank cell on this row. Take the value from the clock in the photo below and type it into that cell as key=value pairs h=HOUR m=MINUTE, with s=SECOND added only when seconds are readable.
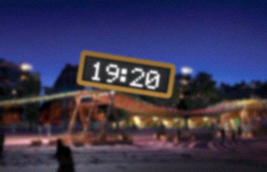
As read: h=19 m=20
